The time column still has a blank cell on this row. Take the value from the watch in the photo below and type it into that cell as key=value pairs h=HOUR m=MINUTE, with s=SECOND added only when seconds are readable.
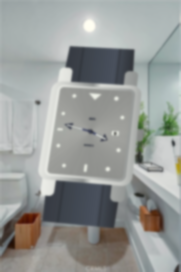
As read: h=3 m=47
